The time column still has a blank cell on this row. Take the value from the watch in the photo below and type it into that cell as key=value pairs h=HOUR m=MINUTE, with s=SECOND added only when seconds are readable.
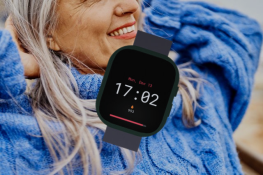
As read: h=17 m=2
